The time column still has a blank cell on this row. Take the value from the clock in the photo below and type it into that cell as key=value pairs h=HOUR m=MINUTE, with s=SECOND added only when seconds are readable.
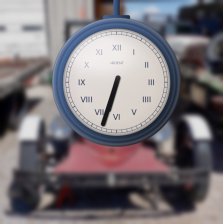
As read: h=6 m=33
